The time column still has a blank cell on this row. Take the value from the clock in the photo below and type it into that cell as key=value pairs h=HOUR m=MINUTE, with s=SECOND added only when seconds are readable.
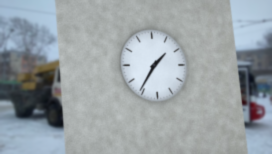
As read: h=1 m=36
